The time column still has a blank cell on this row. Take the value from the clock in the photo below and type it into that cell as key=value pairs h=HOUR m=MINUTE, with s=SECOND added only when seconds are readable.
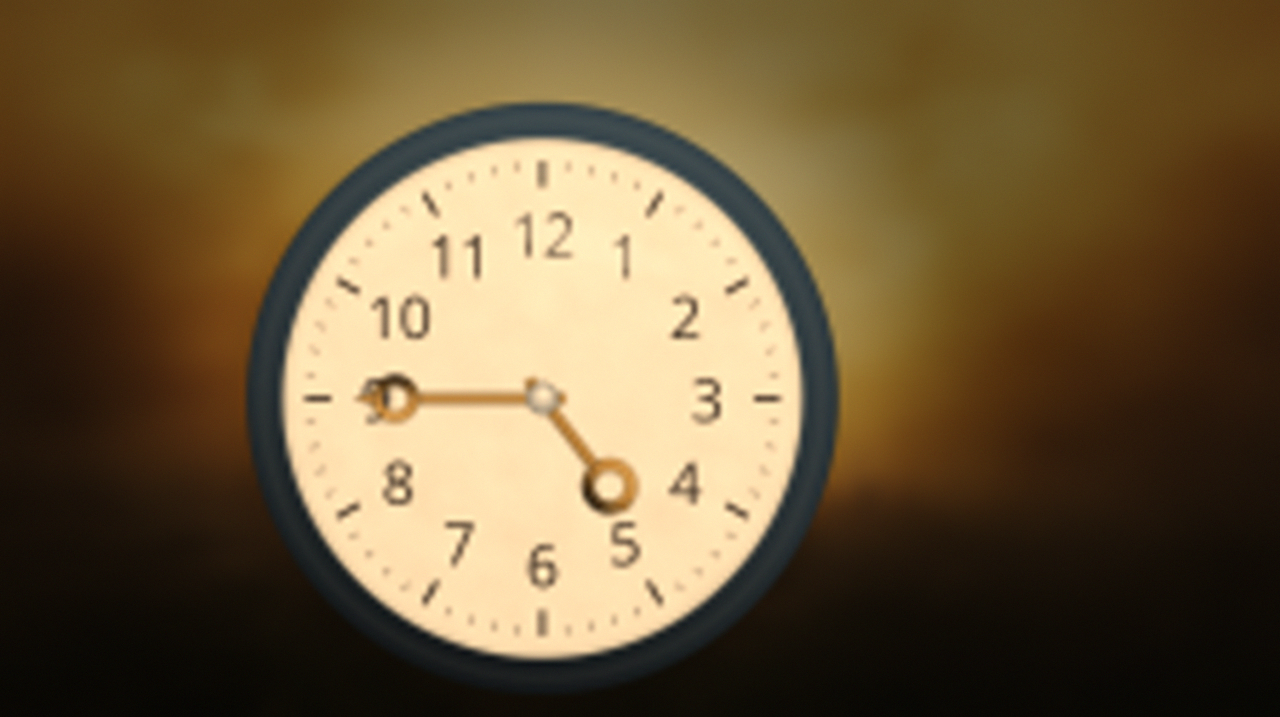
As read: h=4 m=45
